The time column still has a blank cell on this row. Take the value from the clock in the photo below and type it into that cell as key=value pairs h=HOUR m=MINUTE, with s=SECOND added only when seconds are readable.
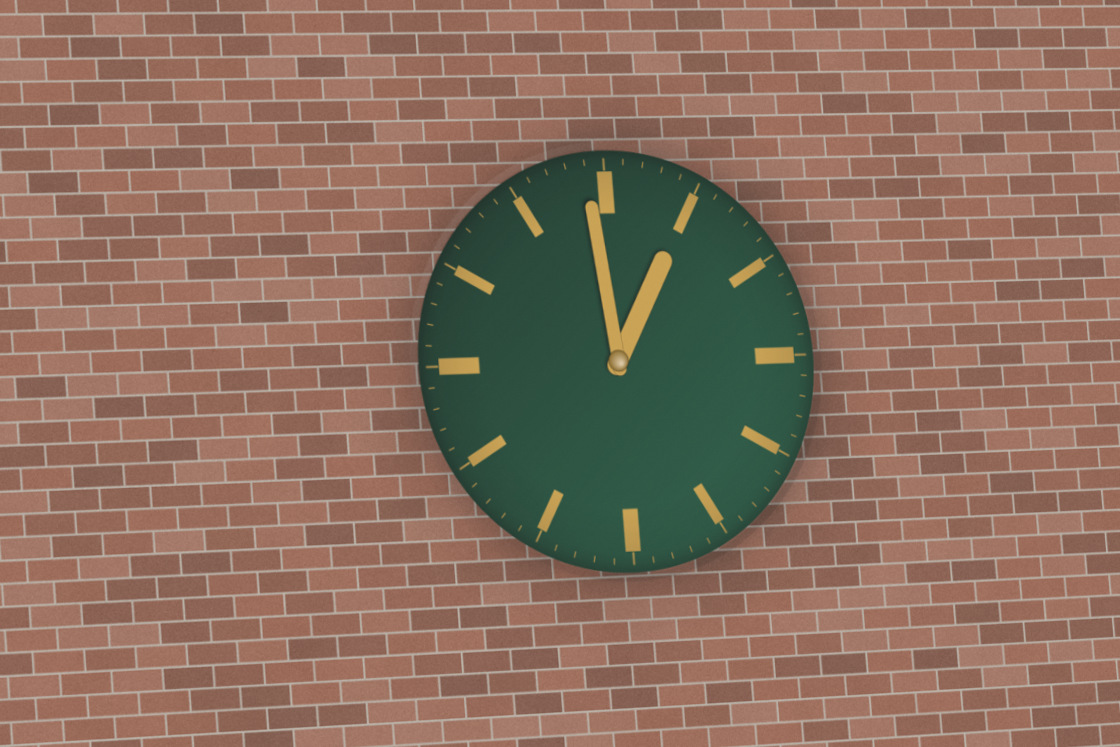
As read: h=12 m=59
